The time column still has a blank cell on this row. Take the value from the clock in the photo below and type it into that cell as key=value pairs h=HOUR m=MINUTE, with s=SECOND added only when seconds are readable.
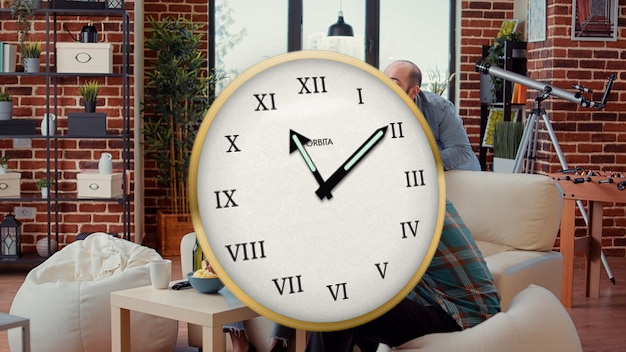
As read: h=11 m=9
